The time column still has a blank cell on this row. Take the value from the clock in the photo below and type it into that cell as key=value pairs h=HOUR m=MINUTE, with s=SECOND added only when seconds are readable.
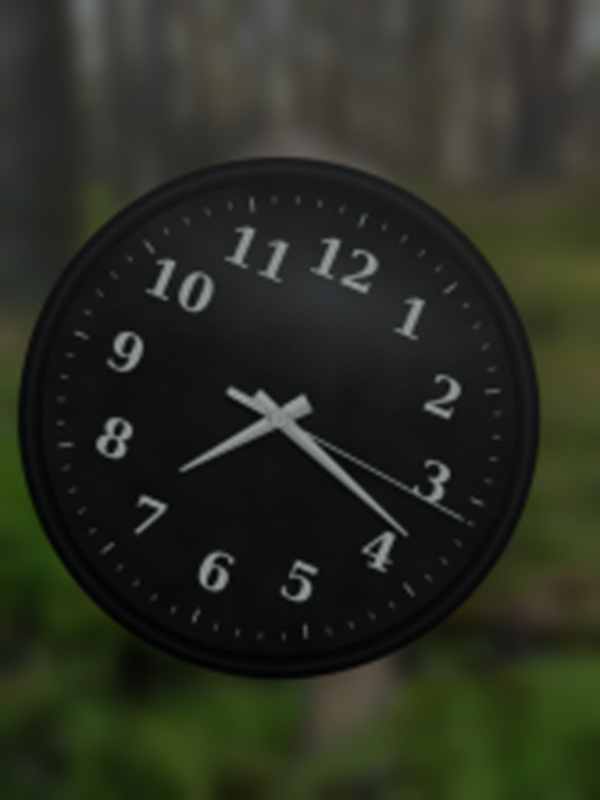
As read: h=7 m=18 s=16
